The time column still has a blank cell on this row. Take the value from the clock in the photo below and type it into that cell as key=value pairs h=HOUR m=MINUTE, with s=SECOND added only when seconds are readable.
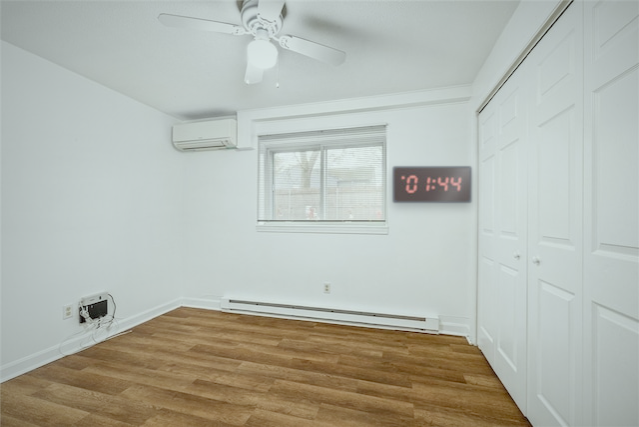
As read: h=1 m=44
